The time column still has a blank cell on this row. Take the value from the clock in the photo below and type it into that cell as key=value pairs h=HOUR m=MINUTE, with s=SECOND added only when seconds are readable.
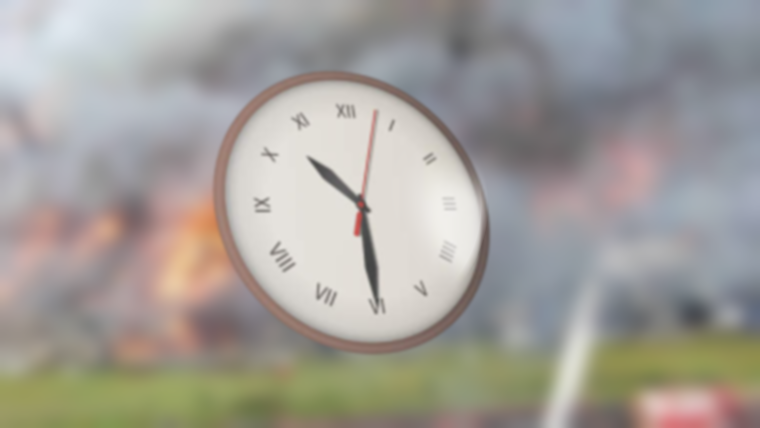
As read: h=10 m=30 s=3
